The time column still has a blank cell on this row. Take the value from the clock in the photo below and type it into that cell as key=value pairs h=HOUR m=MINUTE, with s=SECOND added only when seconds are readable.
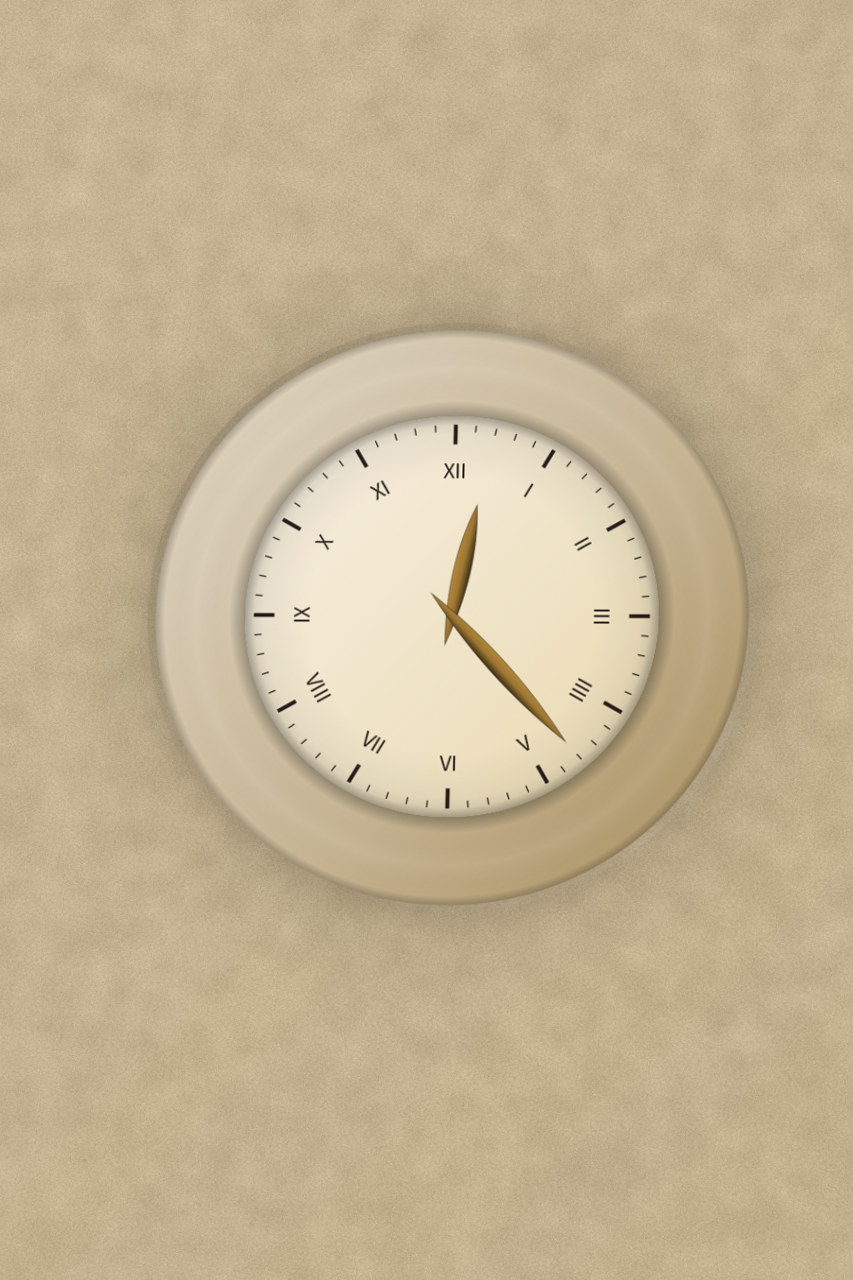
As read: h=12 m=23
